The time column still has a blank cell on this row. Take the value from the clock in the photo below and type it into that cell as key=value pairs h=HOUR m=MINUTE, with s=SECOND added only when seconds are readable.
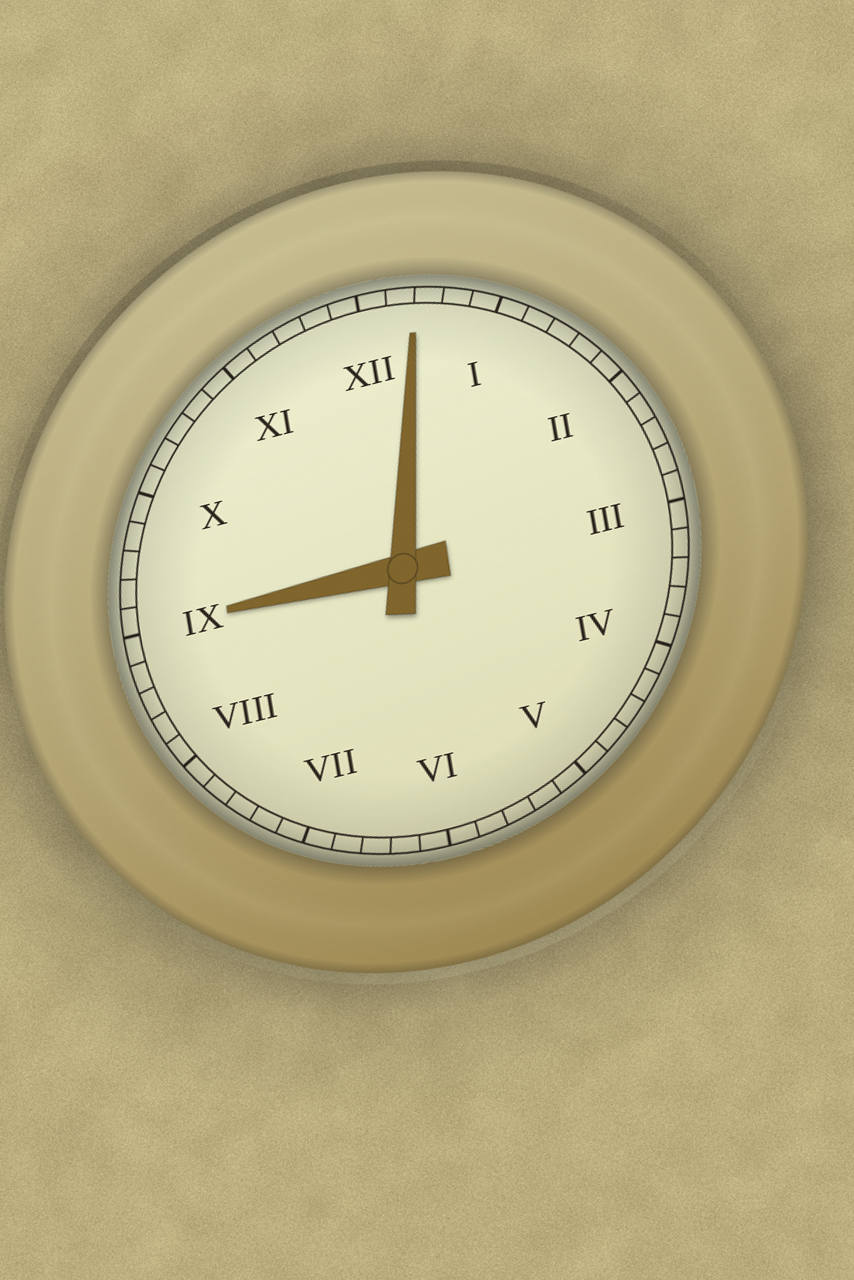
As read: h=9 m=2
